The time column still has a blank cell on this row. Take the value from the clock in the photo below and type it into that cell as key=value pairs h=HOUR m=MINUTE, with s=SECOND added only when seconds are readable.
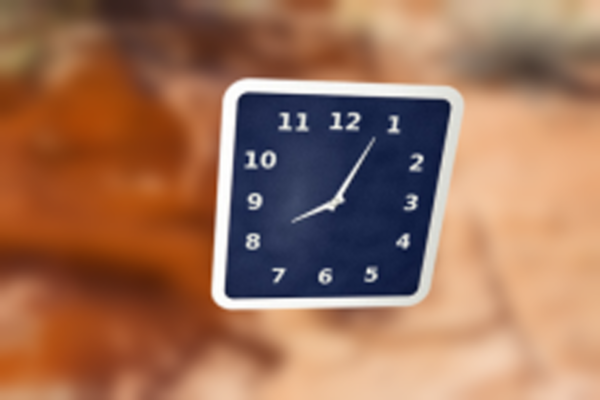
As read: h=8 m=4
